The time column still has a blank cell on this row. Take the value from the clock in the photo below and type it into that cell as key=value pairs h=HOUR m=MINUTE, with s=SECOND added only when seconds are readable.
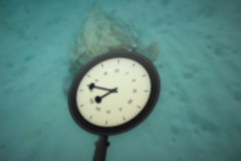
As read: h=7 m=47
